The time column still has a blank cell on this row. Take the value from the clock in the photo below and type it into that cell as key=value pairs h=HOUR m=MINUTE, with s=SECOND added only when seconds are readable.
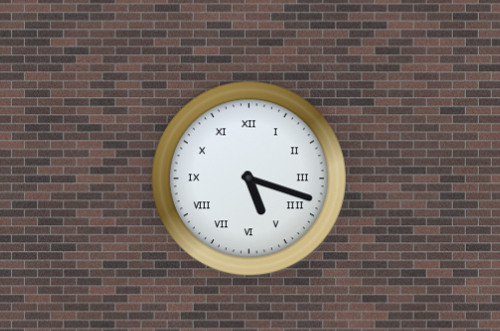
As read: h=5 m=18
